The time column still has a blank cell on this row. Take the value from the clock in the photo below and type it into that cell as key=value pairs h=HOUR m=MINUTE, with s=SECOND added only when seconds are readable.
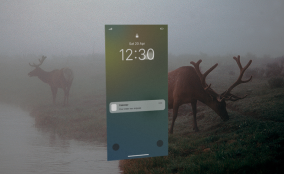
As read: h=12 m=30
